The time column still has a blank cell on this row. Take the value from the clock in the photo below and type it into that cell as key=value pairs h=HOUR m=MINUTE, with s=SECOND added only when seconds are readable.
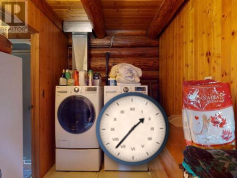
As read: h=1 m=37
